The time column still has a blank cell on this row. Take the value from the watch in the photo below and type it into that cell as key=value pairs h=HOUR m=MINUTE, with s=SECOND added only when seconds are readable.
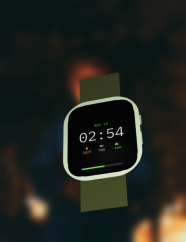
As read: h=2 m=54
